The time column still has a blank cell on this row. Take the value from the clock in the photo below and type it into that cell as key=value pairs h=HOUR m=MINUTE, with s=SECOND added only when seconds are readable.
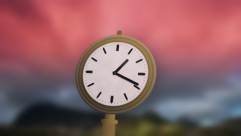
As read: h=1 m=19
